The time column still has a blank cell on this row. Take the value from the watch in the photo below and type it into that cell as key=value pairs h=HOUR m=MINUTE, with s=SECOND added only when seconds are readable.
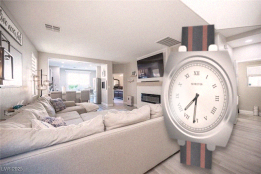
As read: h=7 m=31
